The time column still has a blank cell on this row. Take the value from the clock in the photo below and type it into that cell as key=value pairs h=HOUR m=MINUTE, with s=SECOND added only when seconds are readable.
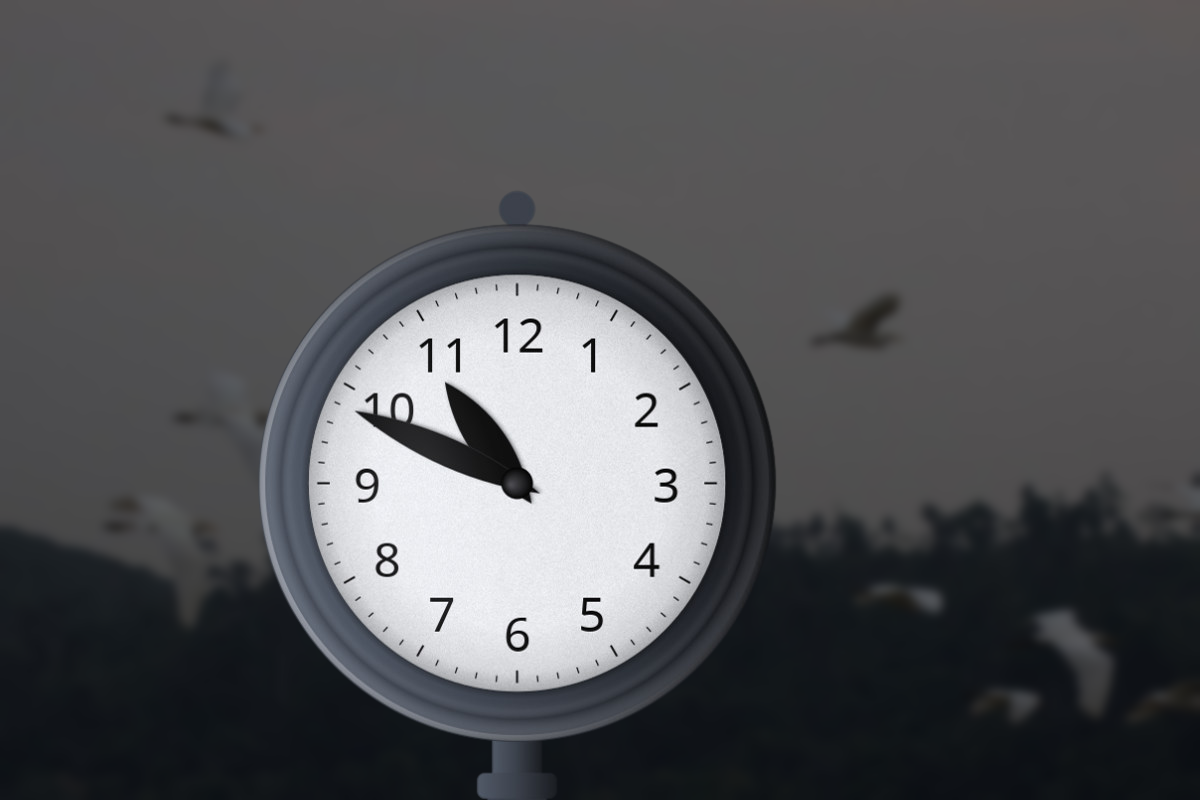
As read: h=10 m=49
